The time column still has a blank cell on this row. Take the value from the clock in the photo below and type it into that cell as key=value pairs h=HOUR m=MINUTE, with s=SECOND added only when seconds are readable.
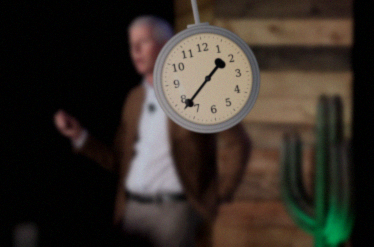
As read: h=1 m=38
